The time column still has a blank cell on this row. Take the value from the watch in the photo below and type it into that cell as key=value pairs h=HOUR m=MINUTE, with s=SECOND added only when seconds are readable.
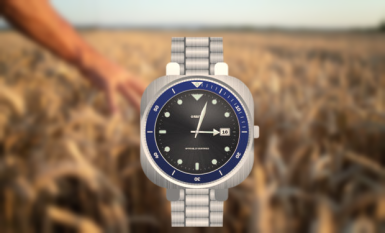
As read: h=3 m=3
